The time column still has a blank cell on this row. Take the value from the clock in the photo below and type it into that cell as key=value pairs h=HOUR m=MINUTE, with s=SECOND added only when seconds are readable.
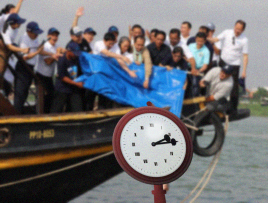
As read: h=2 m=14
